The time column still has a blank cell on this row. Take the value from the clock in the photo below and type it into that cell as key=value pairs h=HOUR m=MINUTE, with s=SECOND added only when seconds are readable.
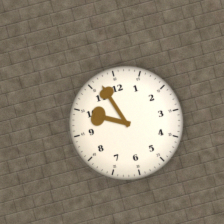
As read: h=9 m=57
